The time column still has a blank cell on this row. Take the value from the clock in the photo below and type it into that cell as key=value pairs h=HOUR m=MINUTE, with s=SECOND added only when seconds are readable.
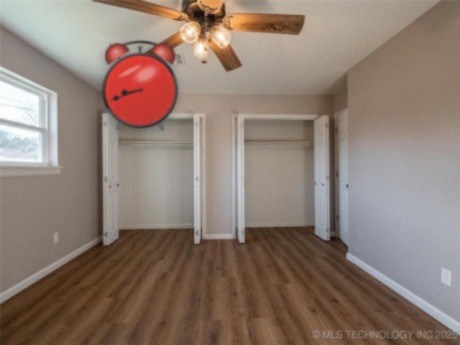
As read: h=8 m=42
